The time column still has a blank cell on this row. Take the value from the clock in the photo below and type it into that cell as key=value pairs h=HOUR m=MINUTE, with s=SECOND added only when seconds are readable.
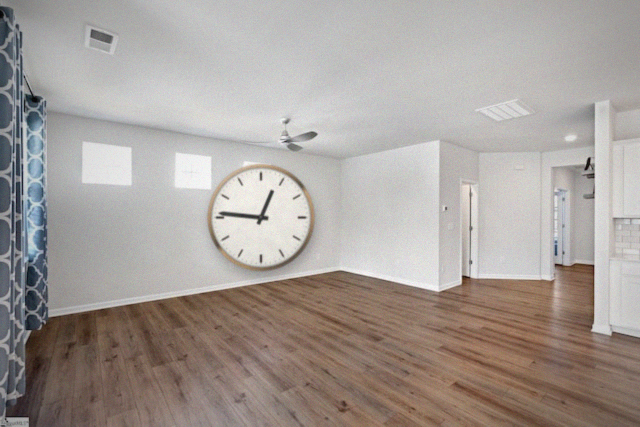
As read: h=12 m=46
